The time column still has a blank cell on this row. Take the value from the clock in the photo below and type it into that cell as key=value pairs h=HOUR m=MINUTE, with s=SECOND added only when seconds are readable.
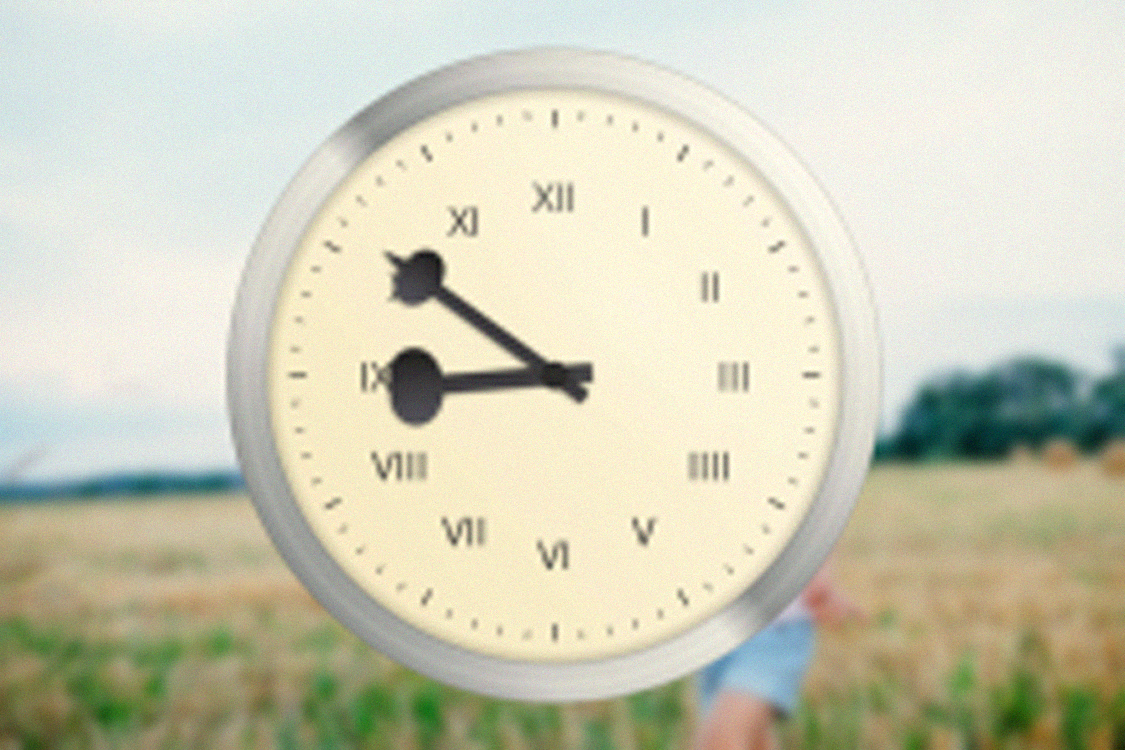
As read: h=8 m=51
